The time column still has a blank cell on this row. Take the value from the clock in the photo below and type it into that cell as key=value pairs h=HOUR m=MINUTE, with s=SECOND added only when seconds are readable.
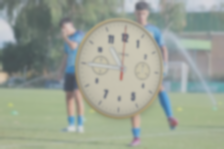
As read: h=10 m=45
